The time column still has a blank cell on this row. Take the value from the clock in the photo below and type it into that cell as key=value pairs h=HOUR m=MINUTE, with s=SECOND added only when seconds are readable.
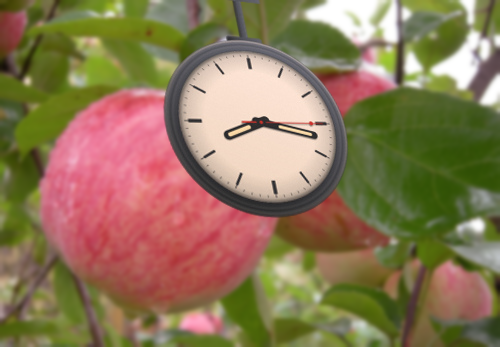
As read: h=8 m=17 s=15
